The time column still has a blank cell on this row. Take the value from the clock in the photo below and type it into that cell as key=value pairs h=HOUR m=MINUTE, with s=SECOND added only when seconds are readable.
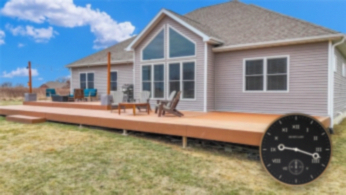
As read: h=9 m=18
